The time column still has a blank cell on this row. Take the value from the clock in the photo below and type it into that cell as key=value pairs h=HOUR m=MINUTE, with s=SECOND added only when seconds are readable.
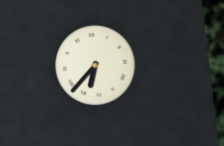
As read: h=6 m=38
